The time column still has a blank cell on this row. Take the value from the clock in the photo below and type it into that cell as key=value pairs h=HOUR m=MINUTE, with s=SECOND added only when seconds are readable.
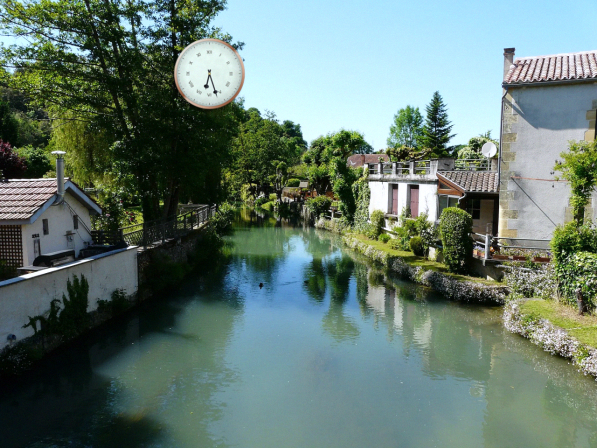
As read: h=6 m=27
